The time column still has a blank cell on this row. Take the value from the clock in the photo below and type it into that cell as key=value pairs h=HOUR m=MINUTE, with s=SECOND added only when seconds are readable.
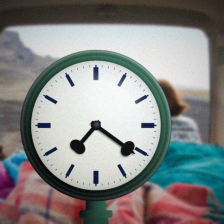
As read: h=7 m=21
